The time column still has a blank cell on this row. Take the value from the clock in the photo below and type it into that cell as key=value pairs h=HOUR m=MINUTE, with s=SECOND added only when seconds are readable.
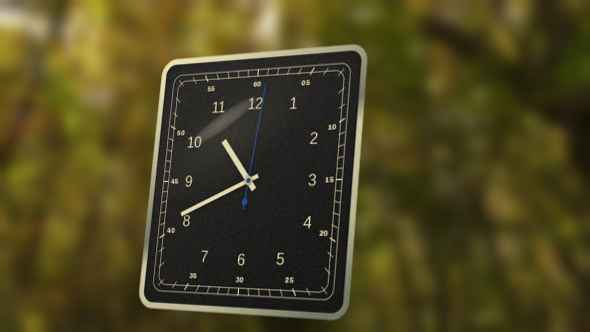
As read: h=10 m=41 s=1
